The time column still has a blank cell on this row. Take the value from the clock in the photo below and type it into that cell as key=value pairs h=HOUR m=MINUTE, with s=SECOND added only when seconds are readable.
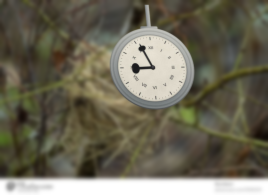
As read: h=8 m=56
